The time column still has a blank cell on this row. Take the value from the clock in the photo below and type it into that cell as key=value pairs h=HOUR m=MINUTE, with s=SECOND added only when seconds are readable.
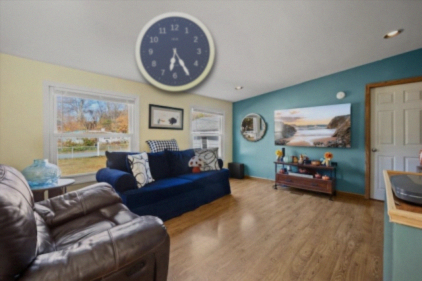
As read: h=6 m=25
